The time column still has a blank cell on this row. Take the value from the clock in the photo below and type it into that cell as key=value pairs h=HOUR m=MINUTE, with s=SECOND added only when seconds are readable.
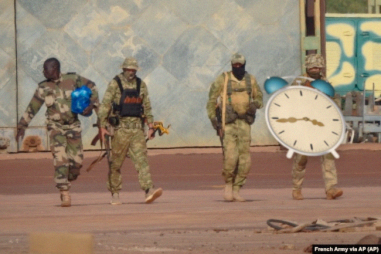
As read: h=3 m=44
